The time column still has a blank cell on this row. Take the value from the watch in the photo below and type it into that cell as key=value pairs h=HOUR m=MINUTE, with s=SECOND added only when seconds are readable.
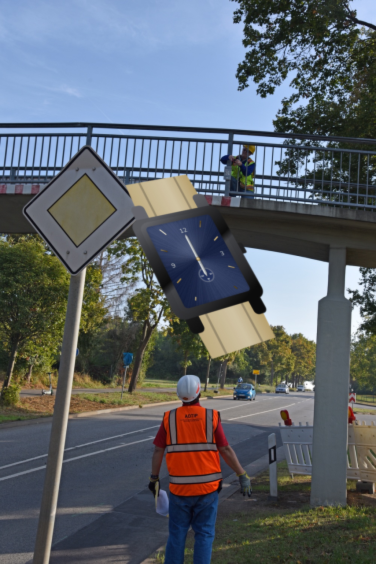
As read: h=6 m=0
